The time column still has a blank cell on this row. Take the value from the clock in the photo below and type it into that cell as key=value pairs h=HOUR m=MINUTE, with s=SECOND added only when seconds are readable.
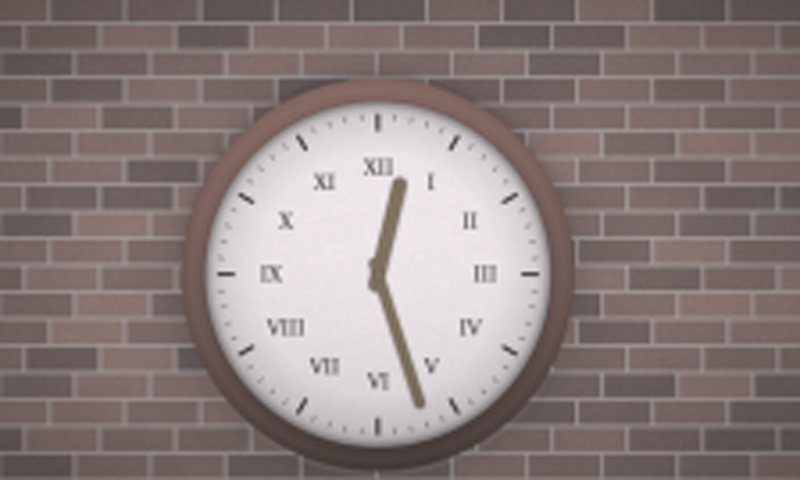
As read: h=12 m=27
